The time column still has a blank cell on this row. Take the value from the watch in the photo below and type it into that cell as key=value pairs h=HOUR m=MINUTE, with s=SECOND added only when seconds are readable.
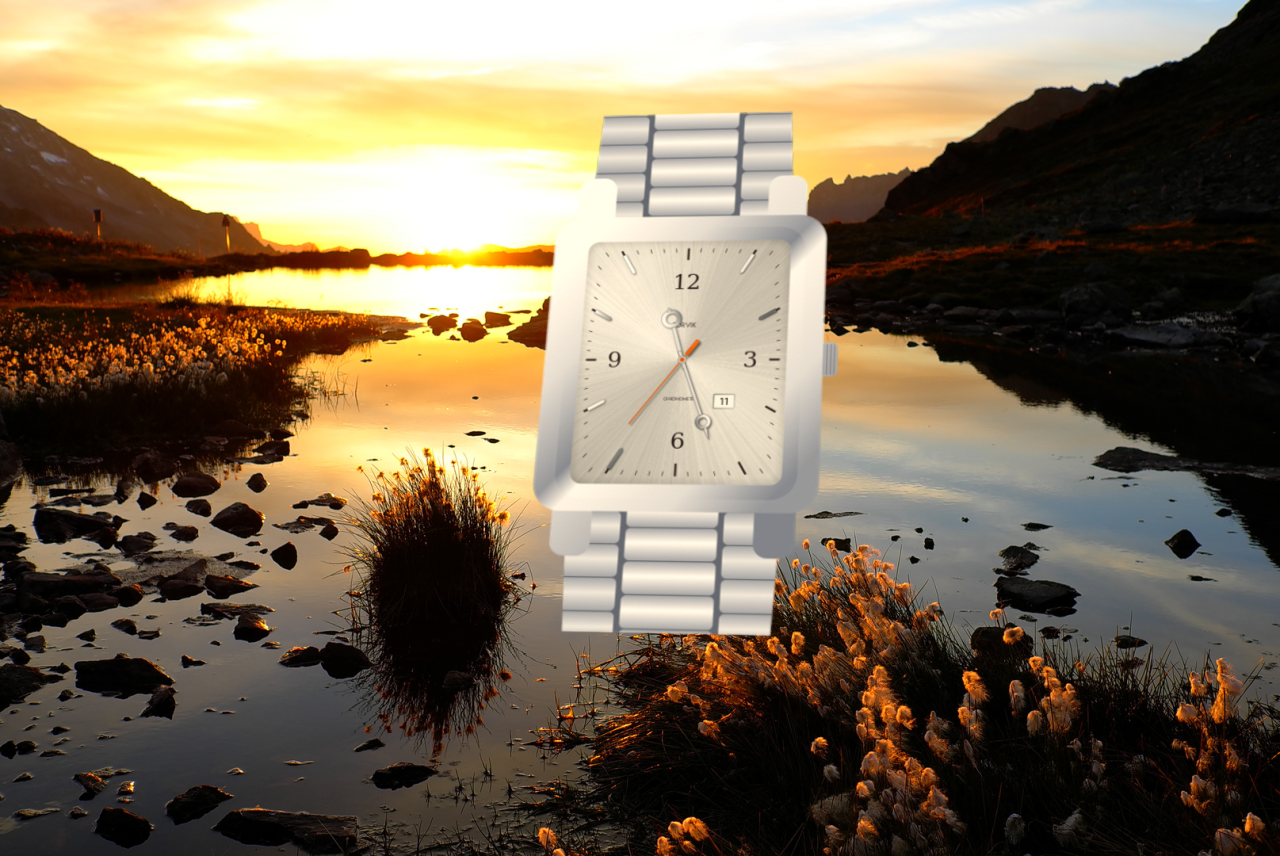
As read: h=11 m=26 s=36
